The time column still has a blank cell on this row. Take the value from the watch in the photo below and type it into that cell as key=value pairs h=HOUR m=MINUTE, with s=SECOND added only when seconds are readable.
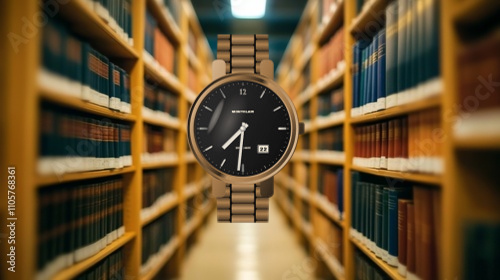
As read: h=7 m=31
